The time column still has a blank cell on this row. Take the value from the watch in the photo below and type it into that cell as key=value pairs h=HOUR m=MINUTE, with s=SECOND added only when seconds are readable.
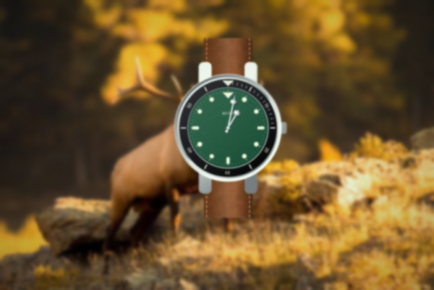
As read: h=1 m=2
